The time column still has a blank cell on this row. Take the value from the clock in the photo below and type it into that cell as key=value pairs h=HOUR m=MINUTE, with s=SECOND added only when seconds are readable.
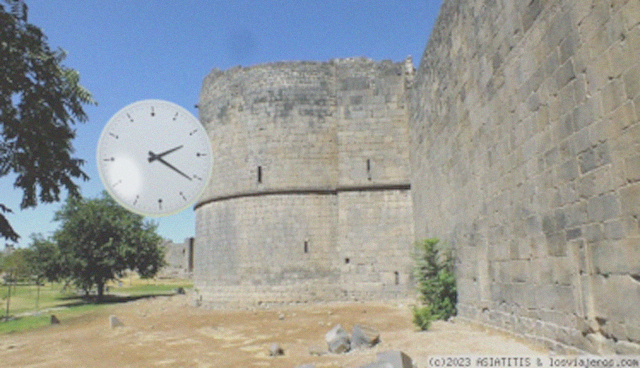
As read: h=2 m=21
